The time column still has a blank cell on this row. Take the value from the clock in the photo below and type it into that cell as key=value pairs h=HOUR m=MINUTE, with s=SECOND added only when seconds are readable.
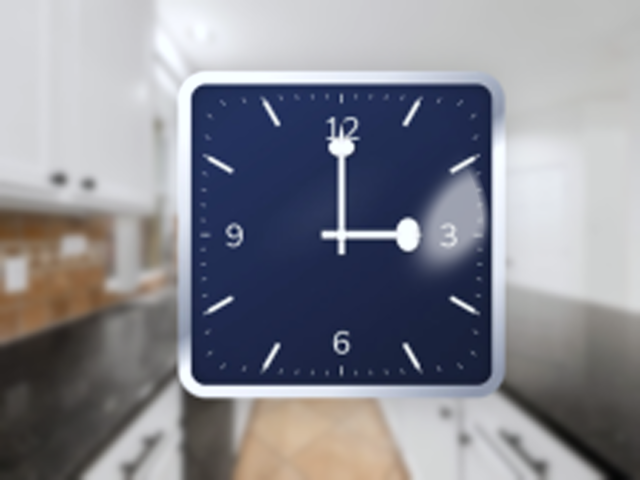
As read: h=3 m=0
